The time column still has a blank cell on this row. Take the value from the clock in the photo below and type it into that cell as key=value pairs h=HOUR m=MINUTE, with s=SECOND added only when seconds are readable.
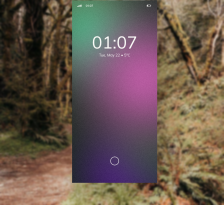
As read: h=1 m=7
